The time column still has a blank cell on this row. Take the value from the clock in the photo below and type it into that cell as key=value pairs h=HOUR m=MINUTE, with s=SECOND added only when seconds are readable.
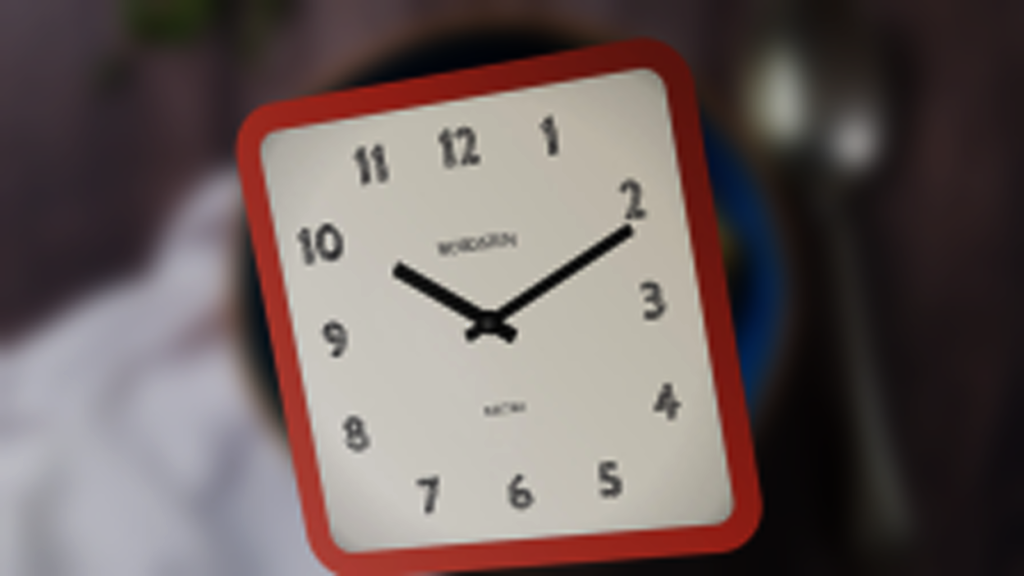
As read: h=10 m=11
